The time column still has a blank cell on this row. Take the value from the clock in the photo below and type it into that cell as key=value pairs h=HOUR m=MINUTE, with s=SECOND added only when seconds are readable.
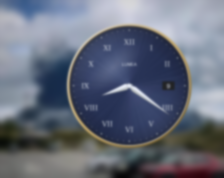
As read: h=8 m=21
